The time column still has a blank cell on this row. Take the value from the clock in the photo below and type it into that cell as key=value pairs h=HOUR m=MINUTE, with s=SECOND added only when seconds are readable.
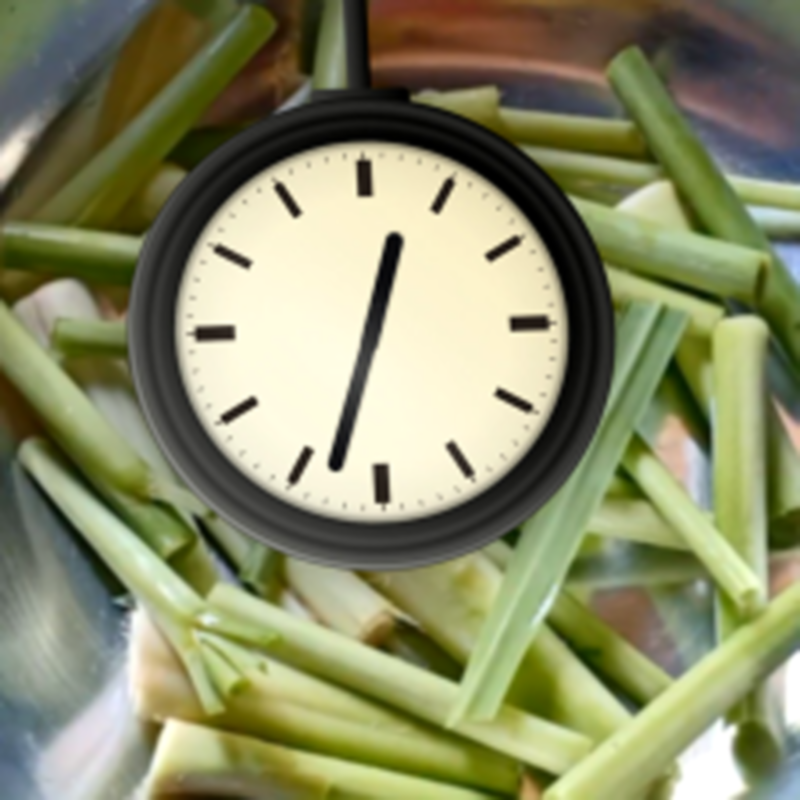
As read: h=12 m=33
